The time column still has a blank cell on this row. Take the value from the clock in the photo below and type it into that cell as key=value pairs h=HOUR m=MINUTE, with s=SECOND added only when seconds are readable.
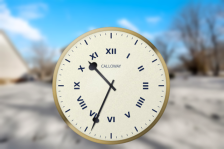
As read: h=10 m=34
